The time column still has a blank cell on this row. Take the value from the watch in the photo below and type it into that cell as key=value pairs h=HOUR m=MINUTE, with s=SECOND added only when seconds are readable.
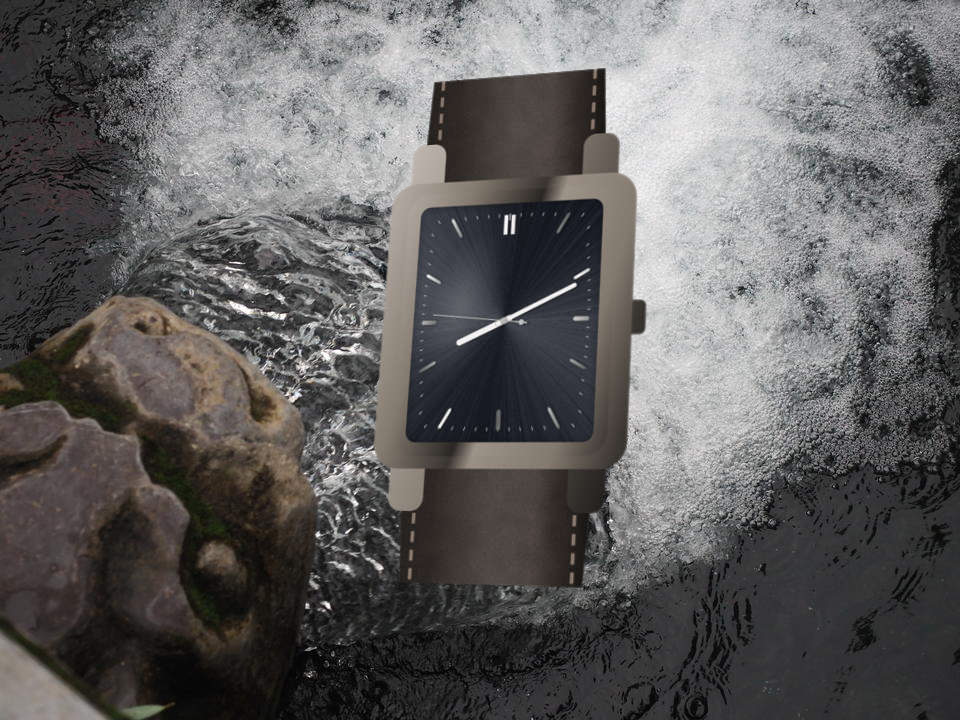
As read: h=8 m=10 s=46
